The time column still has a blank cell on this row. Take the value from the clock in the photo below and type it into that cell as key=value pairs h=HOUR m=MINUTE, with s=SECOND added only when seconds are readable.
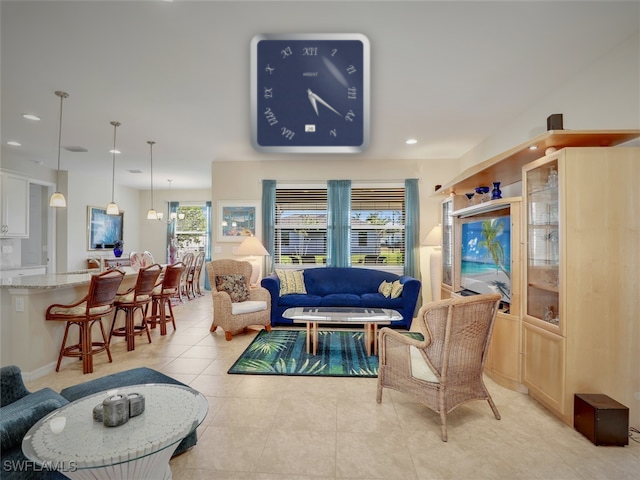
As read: h=5 m=21
